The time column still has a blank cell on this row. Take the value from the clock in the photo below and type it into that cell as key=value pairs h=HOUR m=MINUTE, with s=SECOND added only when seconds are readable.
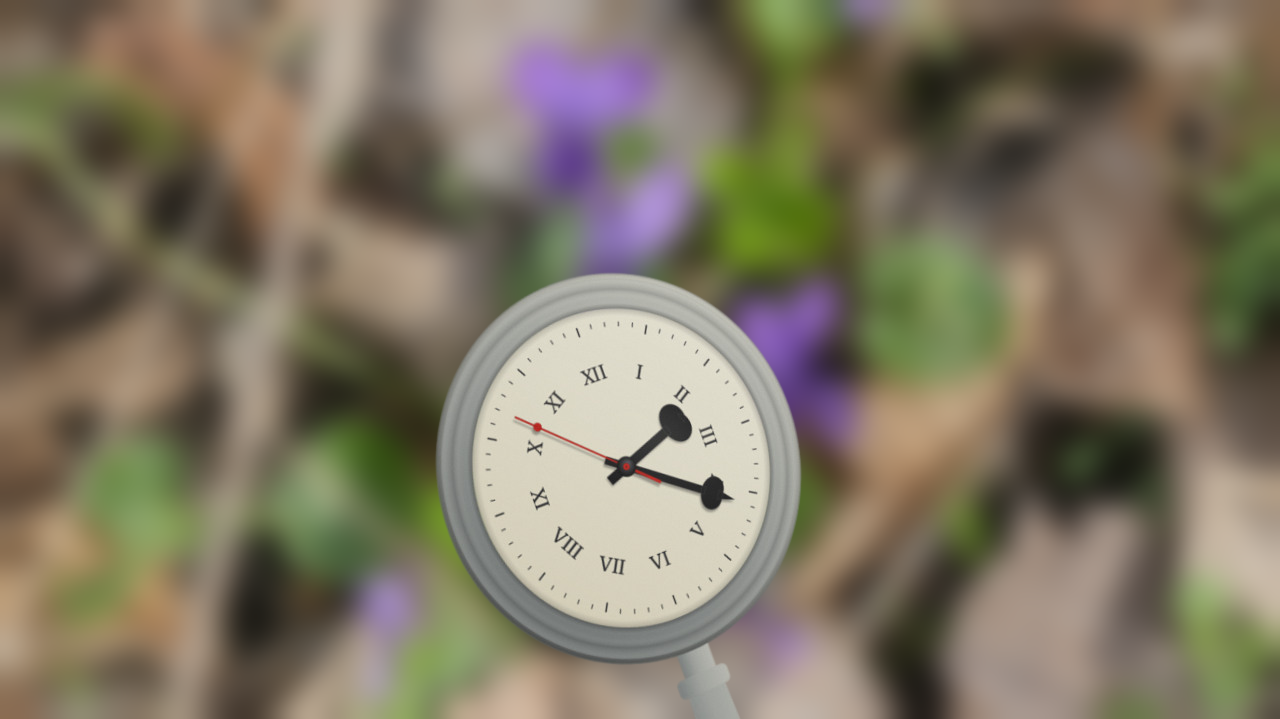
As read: h=2 m=20 s=52
